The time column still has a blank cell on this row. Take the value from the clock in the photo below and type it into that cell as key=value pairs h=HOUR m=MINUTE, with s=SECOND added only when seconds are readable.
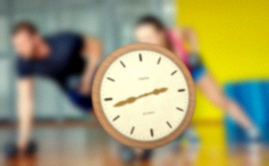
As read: h=2 m=43
